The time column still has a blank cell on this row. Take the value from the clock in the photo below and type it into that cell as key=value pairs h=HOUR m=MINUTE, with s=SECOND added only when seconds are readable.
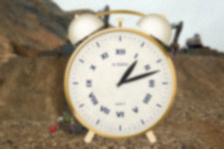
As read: h=1 m=12
